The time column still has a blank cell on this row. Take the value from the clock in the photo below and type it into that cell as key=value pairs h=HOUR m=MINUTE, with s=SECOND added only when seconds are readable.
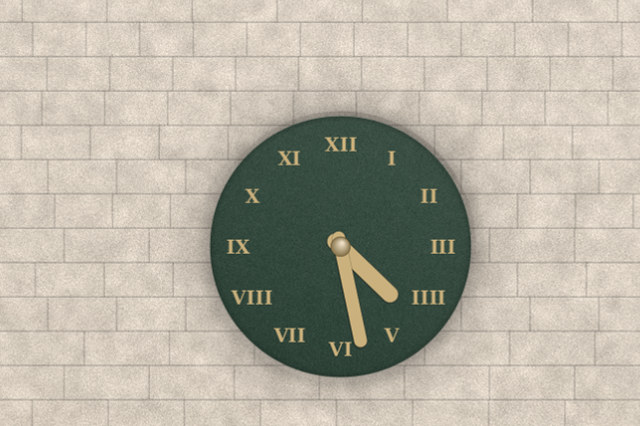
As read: h=4 m=28
